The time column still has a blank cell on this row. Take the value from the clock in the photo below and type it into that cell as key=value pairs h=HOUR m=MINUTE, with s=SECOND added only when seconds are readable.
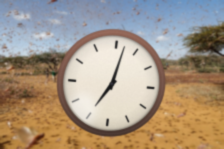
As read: h=7 m=2
